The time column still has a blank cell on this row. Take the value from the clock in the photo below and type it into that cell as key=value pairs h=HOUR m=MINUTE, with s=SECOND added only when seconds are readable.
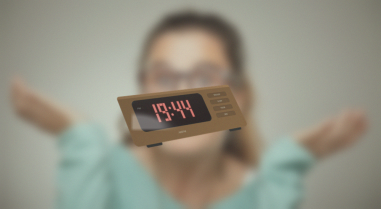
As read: h=19 m=44
